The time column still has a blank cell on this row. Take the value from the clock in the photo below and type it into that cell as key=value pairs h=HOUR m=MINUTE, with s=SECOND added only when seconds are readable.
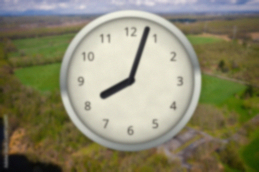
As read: h=8 m=3
